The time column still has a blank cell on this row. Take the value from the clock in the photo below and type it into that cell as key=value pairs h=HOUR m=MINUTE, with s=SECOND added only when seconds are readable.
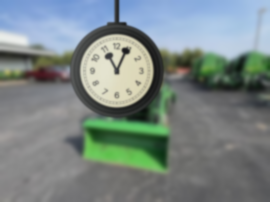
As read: h=11 m=4
